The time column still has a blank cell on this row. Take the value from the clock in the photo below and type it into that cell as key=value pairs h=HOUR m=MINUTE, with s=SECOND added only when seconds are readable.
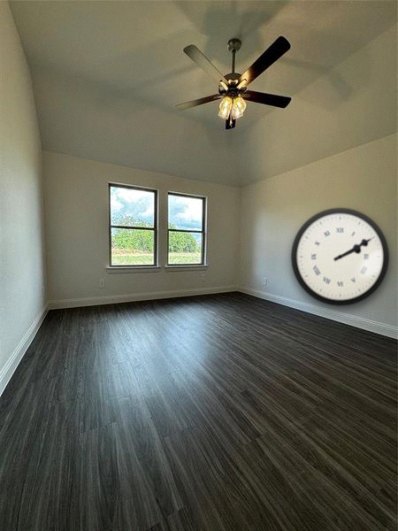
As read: h=2 m=10
